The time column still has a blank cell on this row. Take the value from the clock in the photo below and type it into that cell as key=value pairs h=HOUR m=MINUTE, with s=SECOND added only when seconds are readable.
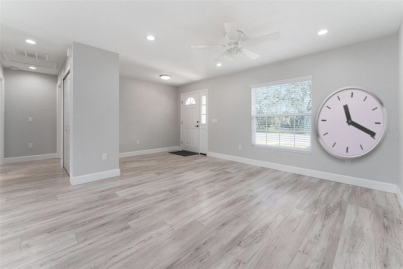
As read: h=11 m=19
